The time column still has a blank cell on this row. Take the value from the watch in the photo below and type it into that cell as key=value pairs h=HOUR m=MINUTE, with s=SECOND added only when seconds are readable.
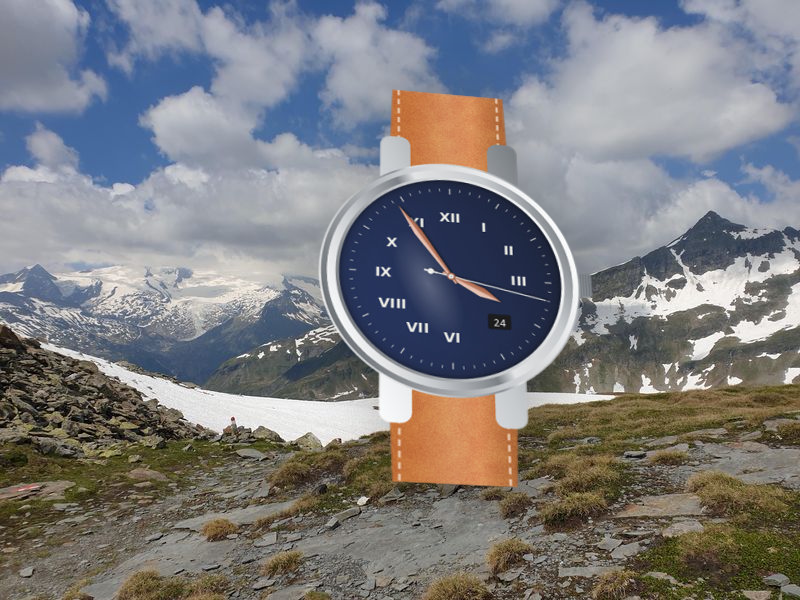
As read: h=3 m=54 s=17
